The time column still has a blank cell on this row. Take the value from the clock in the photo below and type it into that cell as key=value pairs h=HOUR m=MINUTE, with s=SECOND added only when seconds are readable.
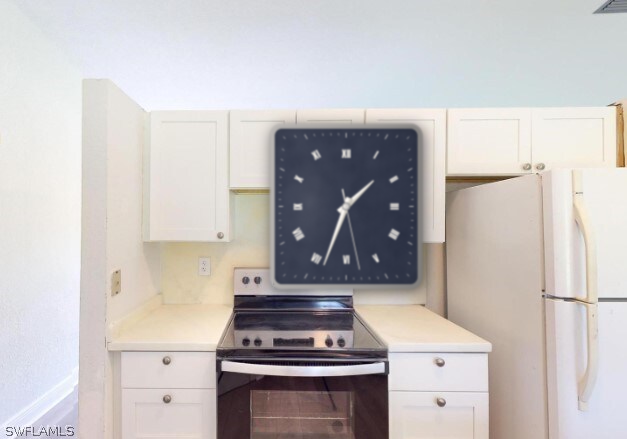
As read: h=1 m=33 s=28
